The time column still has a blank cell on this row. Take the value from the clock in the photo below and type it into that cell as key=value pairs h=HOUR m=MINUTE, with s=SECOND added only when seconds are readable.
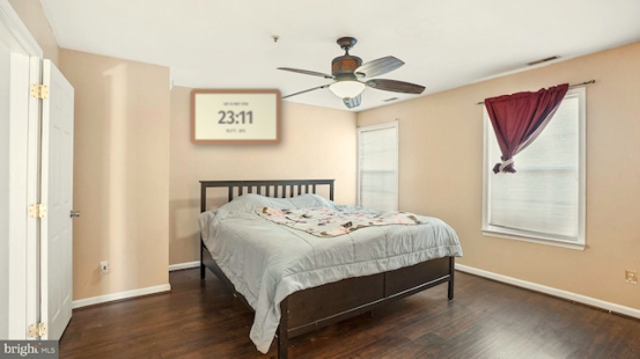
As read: h=23 m=11
